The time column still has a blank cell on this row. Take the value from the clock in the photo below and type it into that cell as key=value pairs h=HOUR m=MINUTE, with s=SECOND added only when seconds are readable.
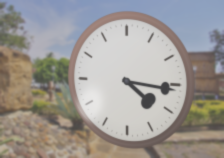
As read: h=4 m=16
